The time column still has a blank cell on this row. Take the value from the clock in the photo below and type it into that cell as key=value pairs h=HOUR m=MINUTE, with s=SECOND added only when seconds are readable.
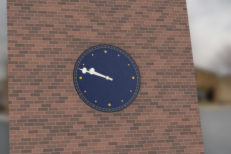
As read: h=9 m=48
